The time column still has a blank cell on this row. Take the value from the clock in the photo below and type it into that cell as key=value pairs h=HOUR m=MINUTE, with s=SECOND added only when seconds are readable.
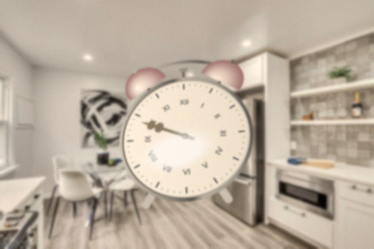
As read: h=9 m=49
